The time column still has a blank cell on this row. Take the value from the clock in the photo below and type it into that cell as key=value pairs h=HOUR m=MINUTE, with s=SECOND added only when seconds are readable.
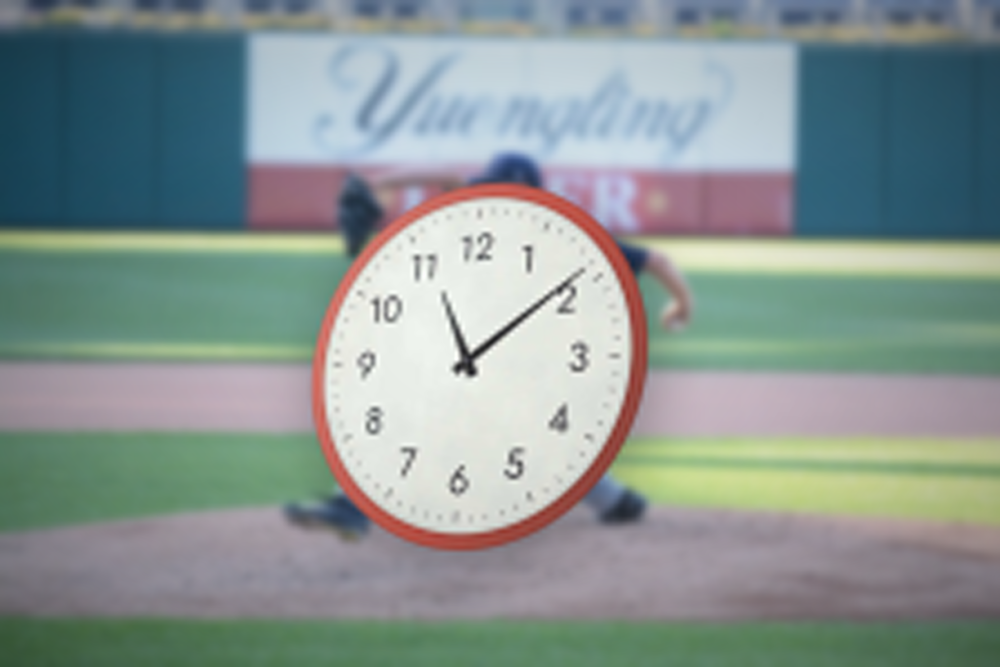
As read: h=11 m=9
